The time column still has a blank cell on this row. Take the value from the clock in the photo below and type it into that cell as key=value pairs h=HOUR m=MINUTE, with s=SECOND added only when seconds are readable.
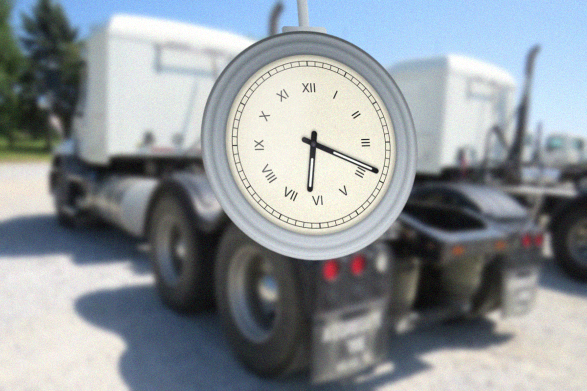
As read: h=6 m=19
